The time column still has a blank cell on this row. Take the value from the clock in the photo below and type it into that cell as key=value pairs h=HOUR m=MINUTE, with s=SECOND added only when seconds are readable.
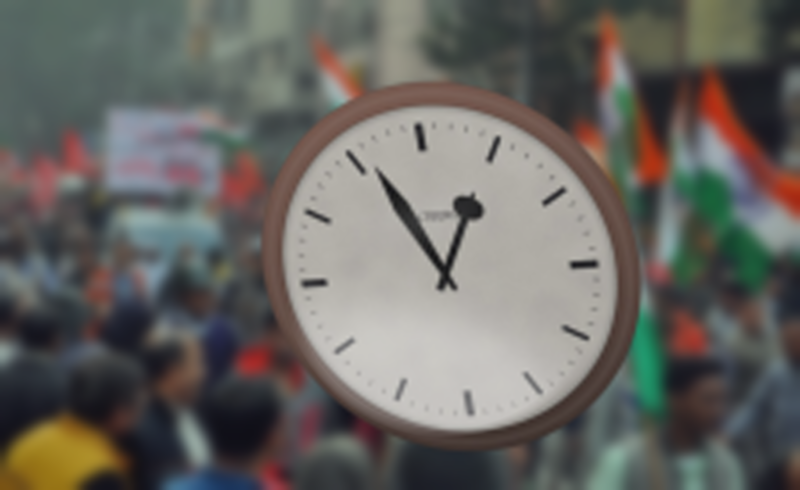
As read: h=12 m=56
